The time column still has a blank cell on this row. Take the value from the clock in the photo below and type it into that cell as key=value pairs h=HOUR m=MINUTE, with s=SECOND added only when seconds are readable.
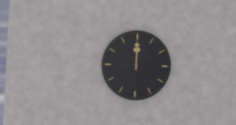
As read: h=12 m=0
